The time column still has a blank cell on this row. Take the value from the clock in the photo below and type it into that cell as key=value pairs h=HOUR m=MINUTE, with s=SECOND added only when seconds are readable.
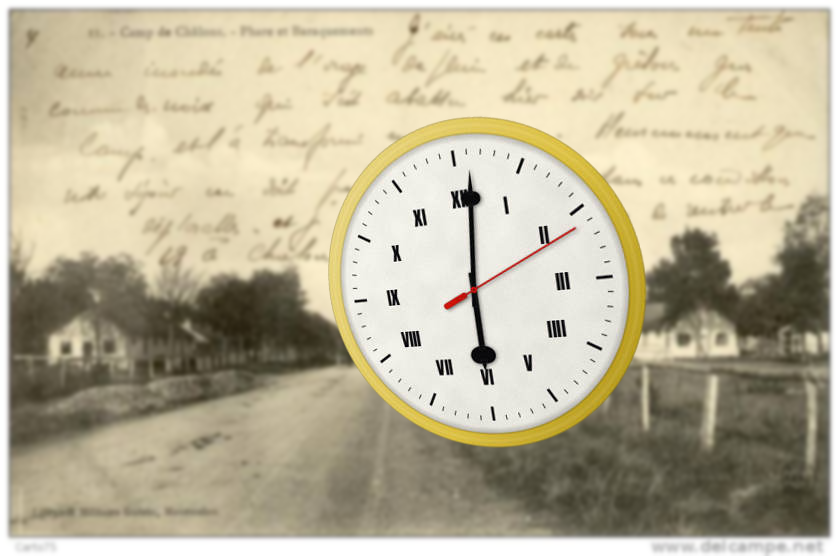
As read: h=6 m=1 s=11
